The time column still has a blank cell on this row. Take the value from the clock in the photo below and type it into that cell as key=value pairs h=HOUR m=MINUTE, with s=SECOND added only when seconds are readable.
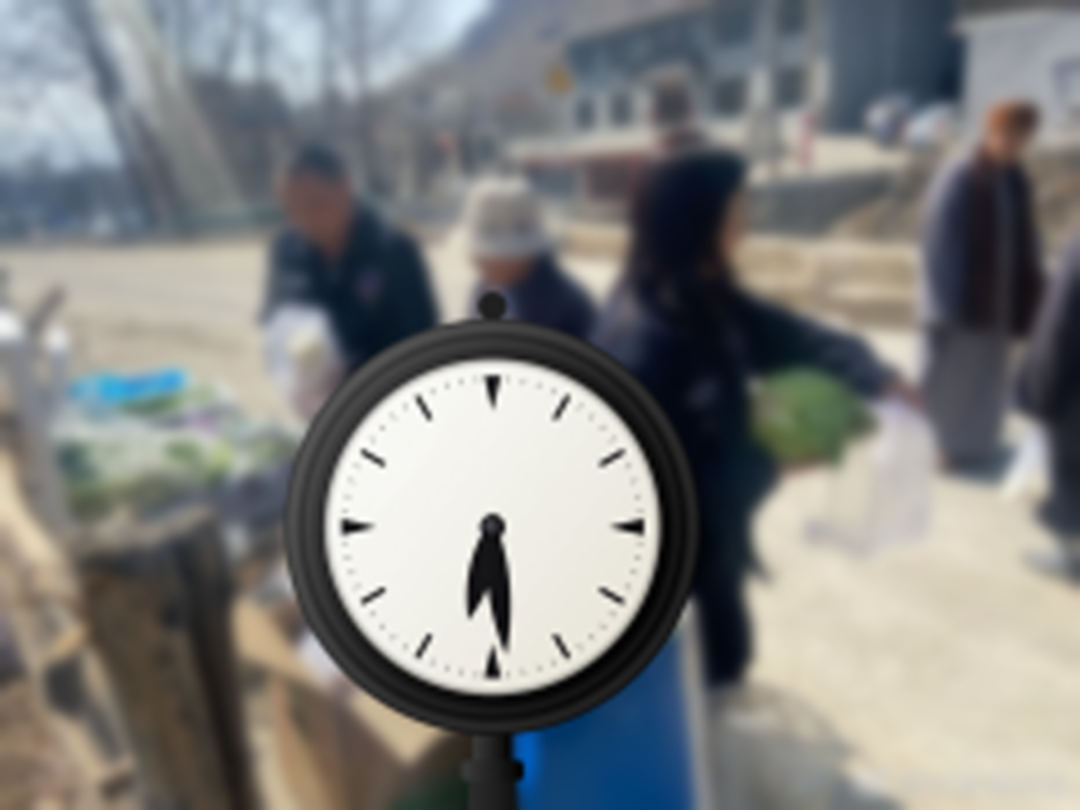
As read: h=6 m=29
